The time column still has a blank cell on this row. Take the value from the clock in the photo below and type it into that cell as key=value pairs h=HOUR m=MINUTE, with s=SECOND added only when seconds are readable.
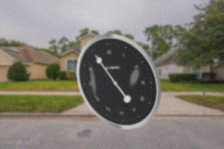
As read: h=4 m=55
